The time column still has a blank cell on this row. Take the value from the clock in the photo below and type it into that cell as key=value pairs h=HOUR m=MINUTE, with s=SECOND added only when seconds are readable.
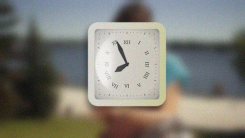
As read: h=7 m=56
